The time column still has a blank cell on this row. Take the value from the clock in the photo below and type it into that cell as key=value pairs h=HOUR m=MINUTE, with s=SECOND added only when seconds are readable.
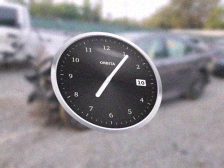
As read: h=7 m=6
